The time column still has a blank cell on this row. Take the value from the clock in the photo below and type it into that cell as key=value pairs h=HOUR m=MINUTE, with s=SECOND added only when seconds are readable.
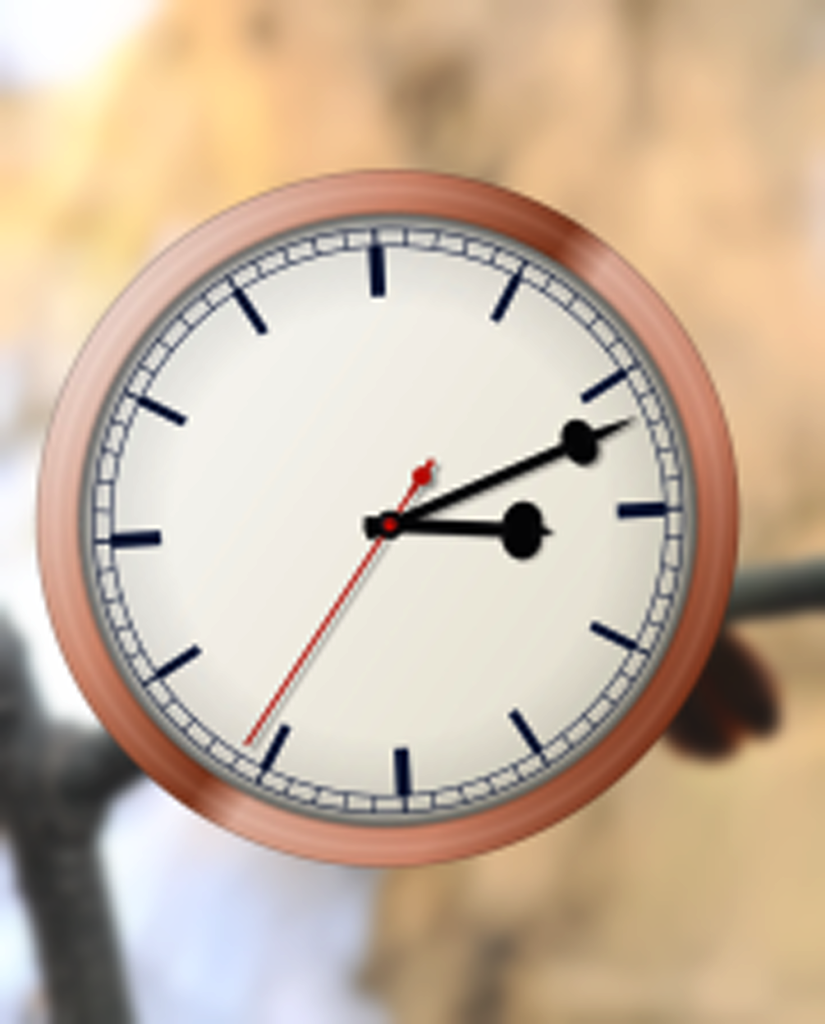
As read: h=3 m=11 s=36
